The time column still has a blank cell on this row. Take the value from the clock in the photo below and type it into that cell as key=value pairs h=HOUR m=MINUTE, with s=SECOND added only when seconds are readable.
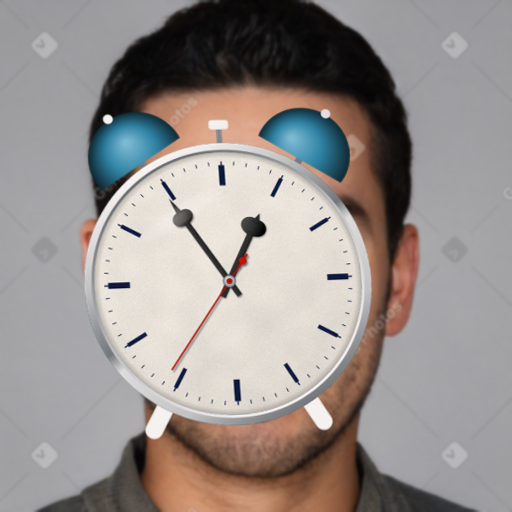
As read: h=12 m=54 s=36
